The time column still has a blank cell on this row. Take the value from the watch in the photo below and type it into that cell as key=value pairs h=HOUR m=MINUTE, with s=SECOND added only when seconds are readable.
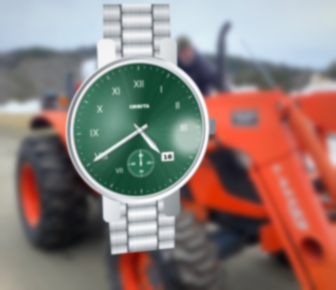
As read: h=4 m=40
